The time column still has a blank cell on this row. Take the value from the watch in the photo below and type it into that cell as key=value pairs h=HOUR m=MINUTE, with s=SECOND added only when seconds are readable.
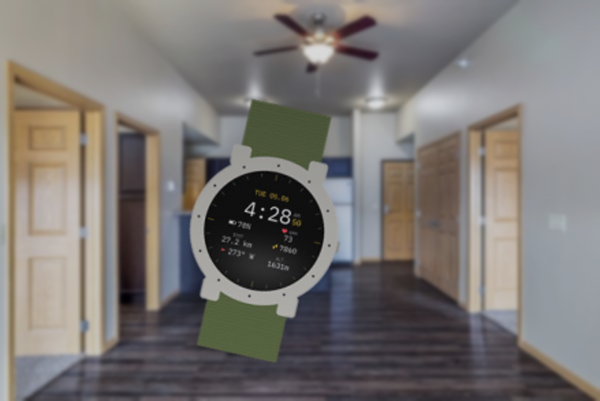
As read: h=4 m=28
